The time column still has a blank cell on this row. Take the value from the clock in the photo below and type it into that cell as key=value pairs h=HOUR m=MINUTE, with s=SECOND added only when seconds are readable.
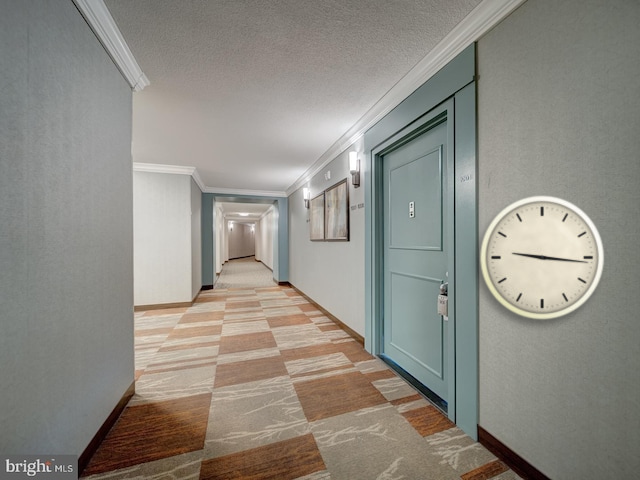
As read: h=9 m=16
